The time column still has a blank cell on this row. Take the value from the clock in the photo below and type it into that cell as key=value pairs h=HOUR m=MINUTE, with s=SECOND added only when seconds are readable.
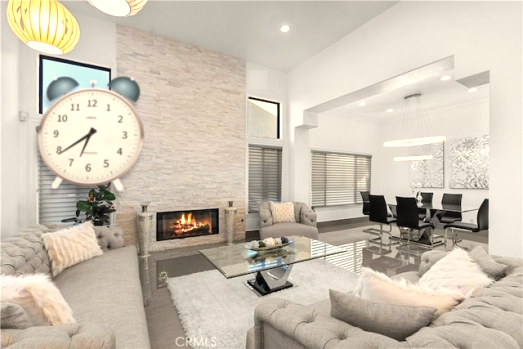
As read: h=6 m=39
